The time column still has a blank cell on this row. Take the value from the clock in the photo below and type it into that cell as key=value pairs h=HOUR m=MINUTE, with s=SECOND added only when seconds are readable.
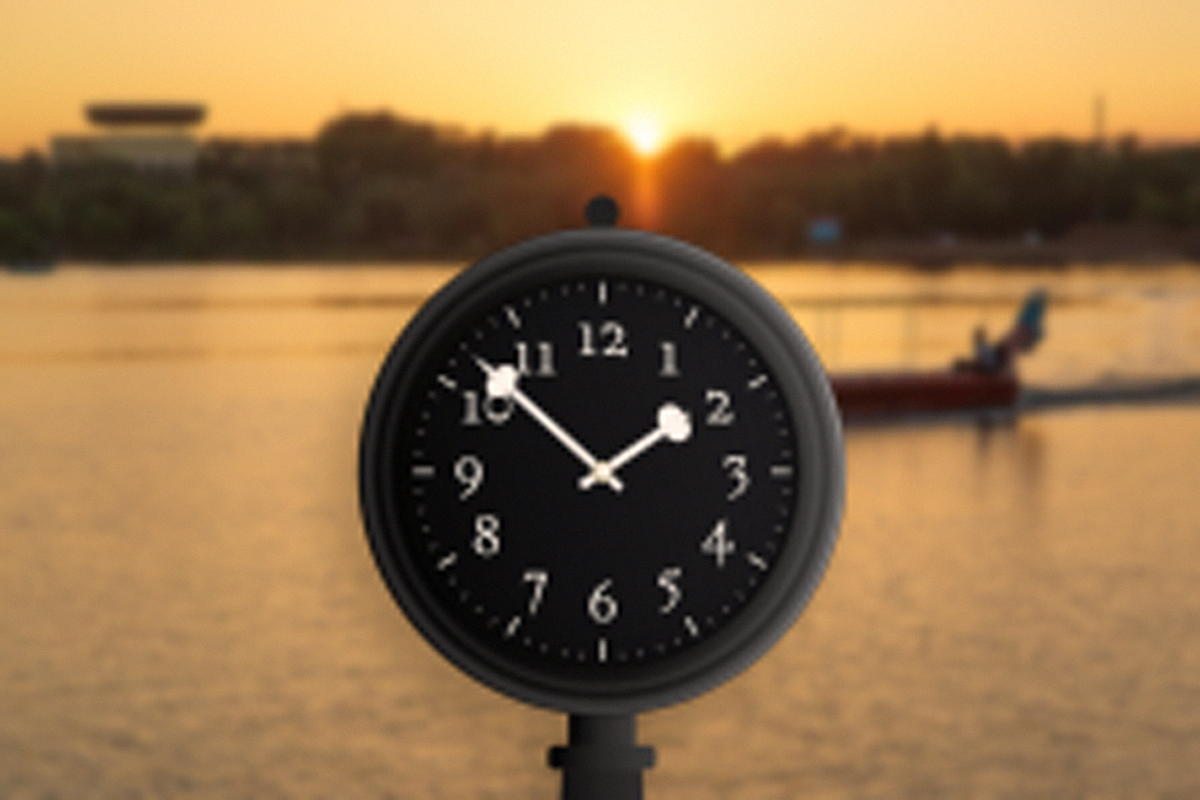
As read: h=1 m=52
